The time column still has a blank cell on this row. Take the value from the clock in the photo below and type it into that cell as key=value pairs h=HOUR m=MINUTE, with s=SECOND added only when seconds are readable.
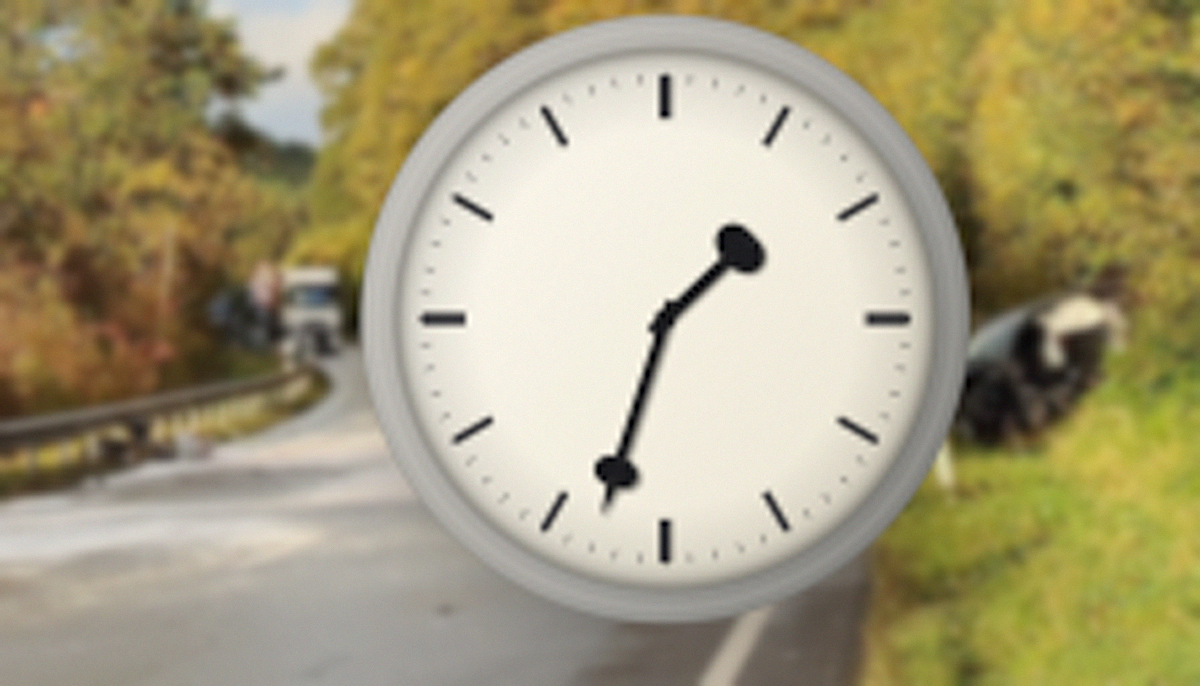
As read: h=1 m=33
